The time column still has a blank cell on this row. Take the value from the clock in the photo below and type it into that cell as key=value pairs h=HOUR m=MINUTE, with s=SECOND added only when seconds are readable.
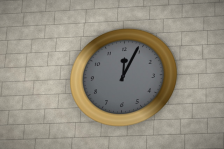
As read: h=12 m=4
